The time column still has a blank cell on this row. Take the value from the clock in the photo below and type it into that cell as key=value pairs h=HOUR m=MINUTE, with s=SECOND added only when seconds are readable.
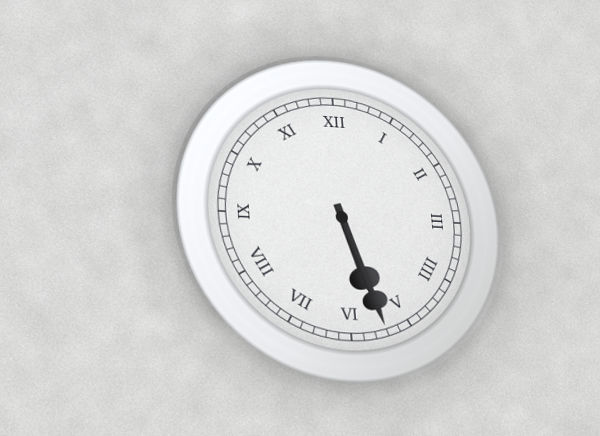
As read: h=5 m=27
